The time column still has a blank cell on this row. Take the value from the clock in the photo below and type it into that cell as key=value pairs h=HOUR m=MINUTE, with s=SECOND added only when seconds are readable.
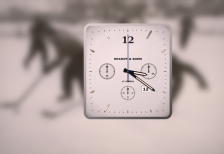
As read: h=3 m=21
